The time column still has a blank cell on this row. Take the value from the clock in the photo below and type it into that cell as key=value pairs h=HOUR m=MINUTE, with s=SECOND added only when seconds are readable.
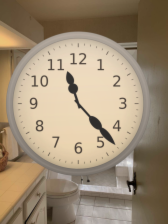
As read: h=11 m=23
